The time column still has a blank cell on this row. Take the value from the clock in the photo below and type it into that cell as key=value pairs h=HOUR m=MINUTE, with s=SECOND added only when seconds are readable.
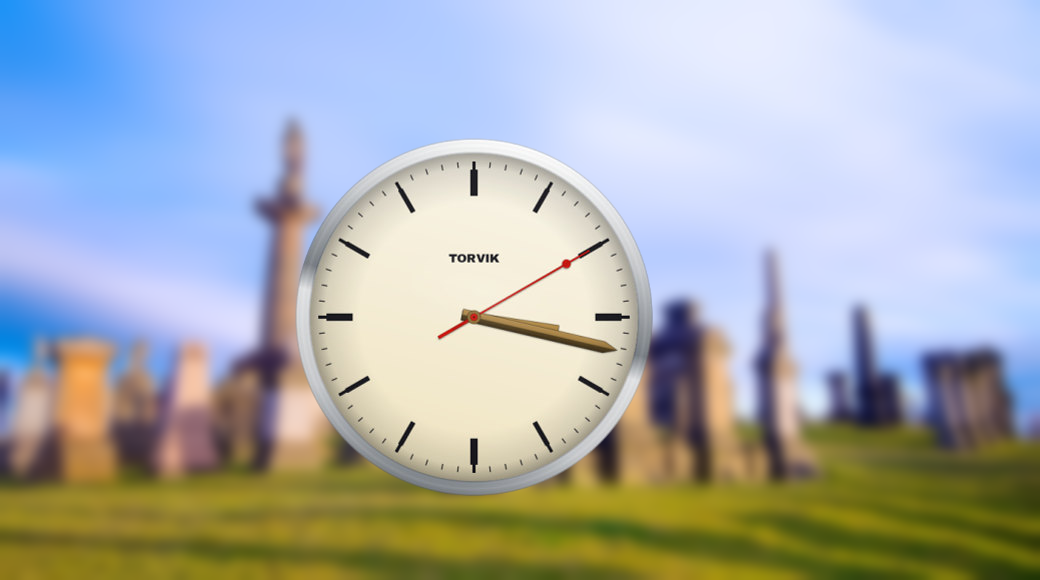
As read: h=3 m=17 s=10
